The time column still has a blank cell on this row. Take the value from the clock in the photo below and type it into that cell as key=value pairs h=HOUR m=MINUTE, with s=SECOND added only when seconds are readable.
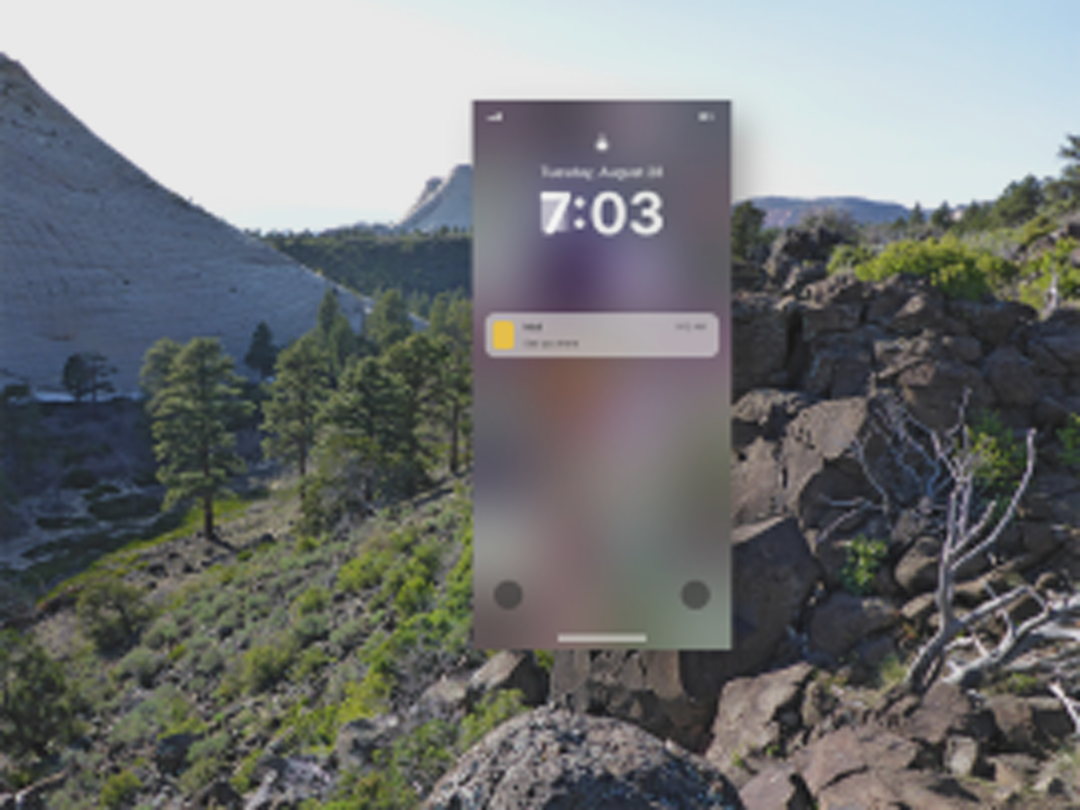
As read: h=7 m=3
